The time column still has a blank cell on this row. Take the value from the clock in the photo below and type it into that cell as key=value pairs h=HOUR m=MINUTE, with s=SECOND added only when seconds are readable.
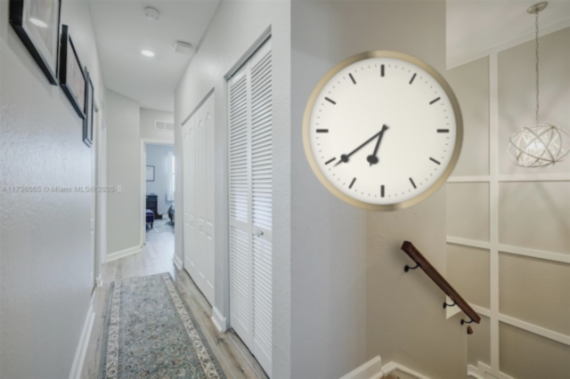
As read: h=6 m=39
